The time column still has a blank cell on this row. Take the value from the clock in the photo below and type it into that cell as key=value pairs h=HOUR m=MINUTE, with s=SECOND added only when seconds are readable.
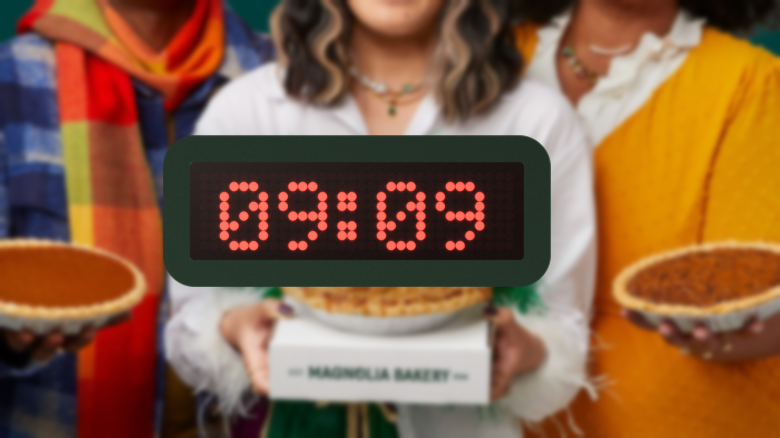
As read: h=9 m=9
